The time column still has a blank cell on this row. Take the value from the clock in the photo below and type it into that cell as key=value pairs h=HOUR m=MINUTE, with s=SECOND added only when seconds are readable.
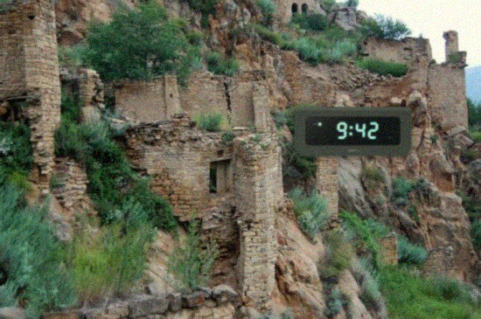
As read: h=9 m=42
